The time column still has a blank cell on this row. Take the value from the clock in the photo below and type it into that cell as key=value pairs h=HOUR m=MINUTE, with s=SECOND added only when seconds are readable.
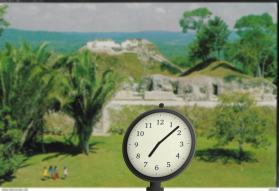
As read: h=7 m=8
